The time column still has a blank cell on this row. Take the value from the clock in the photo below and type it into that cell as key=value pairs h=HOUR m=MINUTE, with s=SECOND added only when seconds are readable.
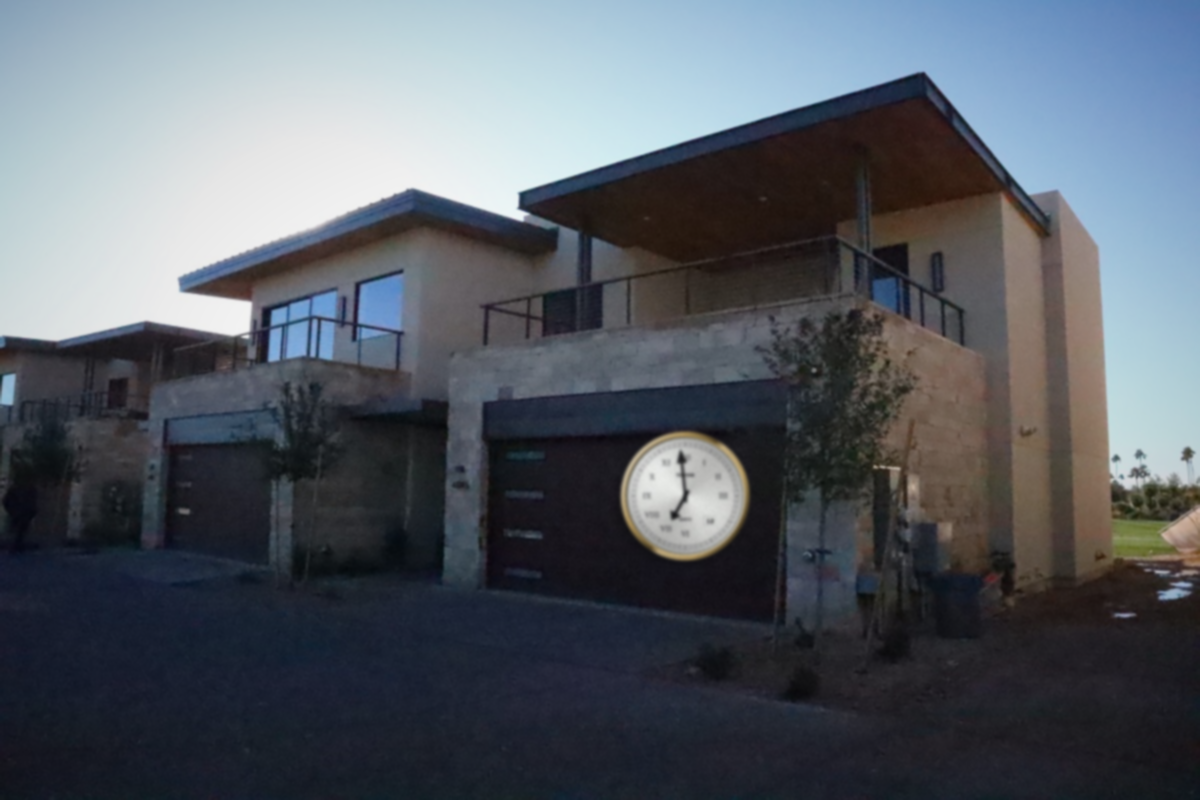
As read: h=6 m=59
